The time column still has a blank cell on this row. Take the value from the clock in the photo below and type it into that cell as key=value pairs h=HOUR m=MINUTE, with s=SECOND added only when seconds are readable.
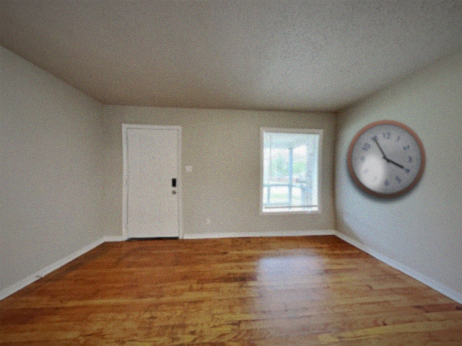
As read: h=3 m=55
